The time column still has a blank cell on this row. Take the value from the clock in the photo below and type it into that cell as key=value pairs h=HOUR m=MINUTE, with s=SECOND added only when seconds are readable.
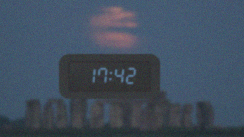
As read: h=17 m=42
